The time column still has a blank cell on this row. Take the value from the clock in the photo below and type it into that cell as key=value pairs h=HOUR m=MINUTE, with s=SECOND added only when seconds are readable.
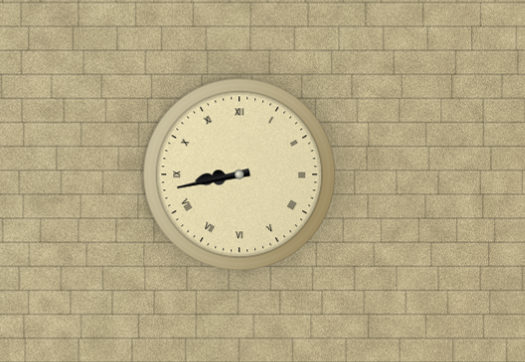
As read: h=8 m=43
